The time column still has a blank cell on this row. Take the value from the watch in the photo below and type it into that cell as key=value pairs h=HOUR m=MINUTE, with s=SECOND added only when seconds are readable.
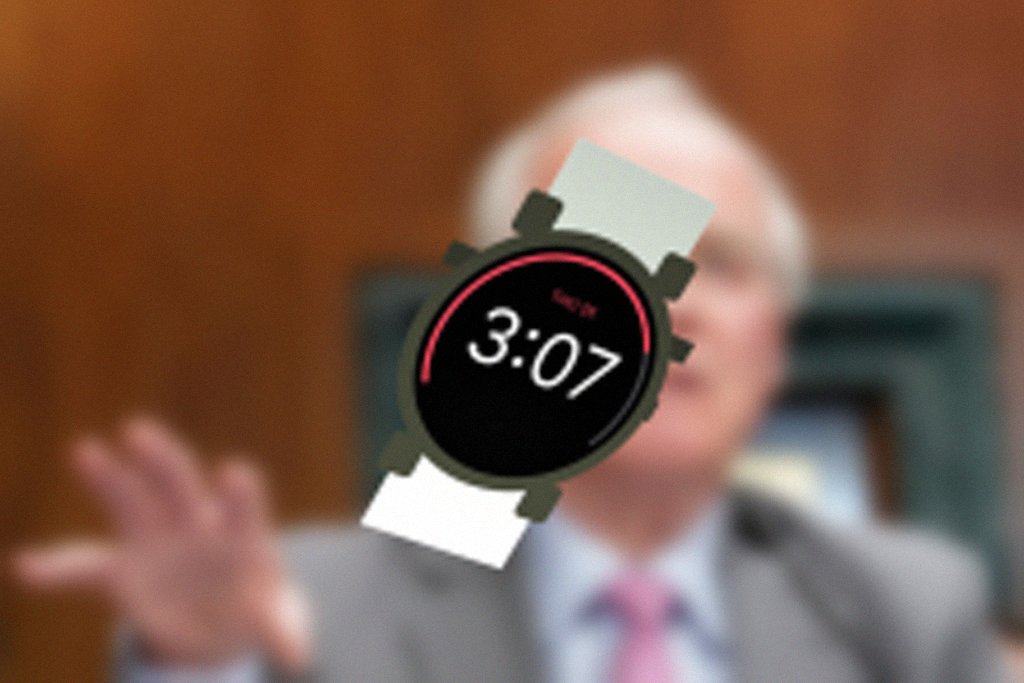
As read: h=3 m=7
